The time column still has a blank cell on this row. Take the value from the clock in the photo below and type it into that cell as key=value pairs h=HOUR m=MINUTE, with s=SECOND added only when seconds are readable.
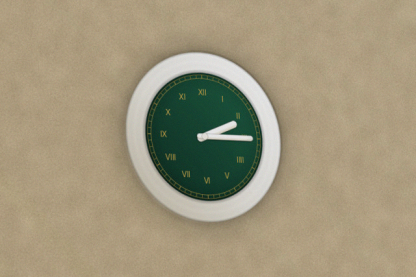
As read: h=2 m=15
